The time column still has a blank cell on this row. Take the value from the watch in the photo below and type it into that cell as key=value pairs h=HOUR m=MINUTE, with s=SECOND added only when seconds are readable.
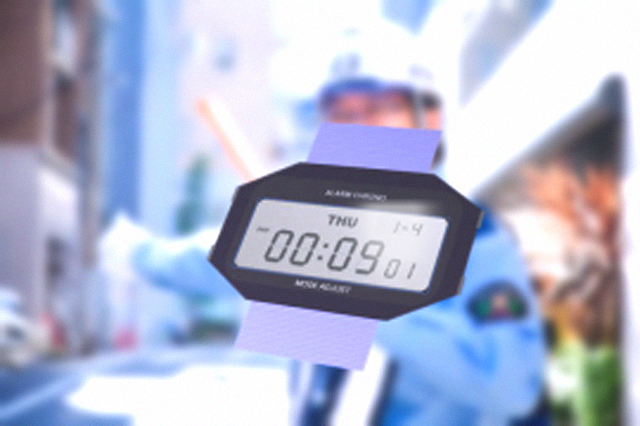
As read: h=0 m=9 s=1
